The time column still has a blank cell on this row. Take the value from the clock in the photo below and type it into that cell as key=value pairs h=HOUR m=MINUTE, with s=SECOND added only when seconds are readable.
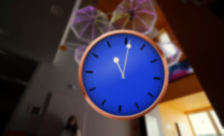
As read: h=11 m=1
